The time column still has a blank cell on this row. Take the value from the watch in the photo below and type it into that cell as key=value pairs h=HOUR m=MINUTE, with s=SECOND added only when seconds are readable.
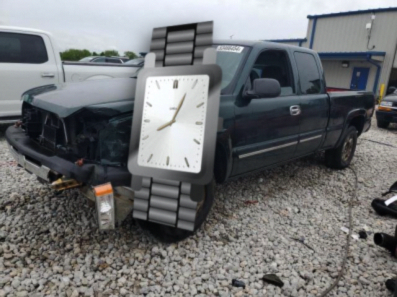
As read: h=8 m=4
